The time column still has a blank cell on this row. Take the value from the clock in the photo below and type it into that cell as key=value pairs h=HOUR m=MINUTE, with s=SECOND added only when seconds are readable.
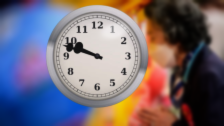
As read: h=9 m=48
